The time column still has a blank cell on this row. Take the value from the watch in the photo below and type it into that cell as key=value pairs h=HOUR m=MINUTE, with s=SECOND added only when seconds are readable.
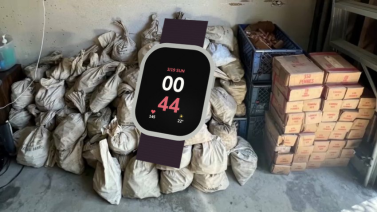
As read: h=0 m=44
